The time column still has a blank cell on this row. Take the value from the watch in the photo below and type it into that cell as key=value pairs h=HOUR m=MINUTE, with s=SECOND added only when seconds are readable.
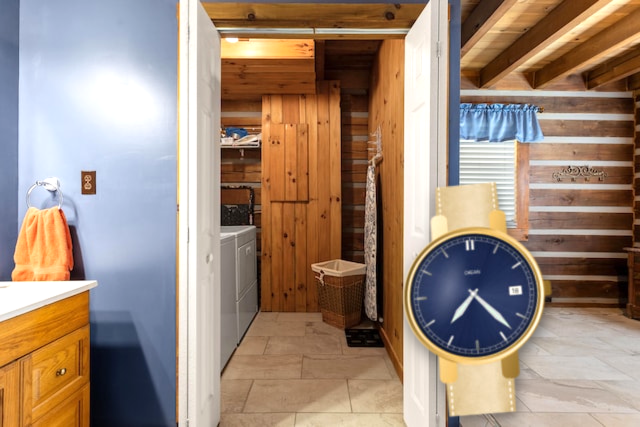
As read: h=7 m=23
